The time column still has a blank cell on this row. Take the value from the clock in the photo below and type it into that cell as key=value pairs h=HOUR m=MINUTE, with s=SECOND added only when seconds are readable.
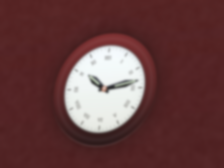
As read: h=10 m=13
